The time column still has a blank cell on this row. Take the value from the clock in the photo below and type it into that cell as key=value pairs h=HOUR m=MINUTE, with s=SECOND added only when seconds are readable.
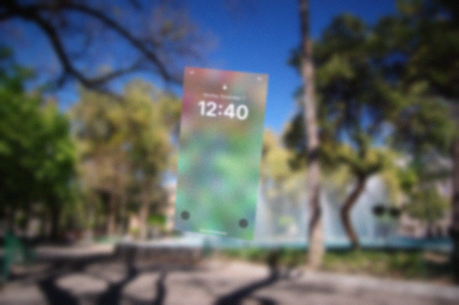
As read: h=12 m=40
